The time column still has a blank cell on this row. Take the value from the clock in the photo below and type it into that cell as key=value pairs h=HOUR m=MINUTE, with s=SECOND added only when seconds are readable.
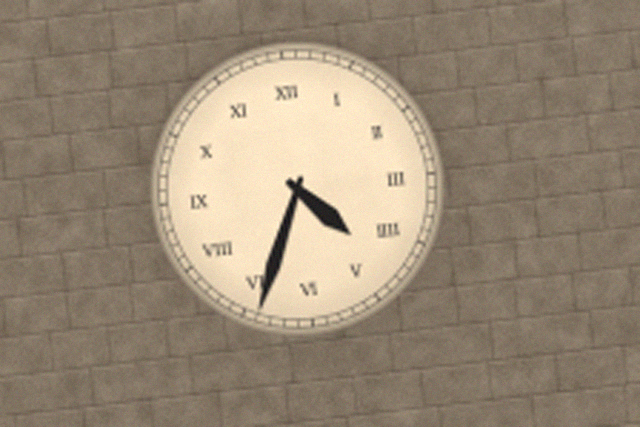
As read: h=4 m=34
